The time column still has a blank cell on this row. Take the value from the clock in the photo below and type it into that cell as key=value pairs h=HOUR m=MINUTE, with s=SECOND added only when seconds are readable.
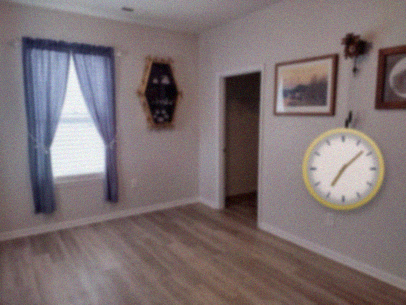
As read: h=7 m=8
